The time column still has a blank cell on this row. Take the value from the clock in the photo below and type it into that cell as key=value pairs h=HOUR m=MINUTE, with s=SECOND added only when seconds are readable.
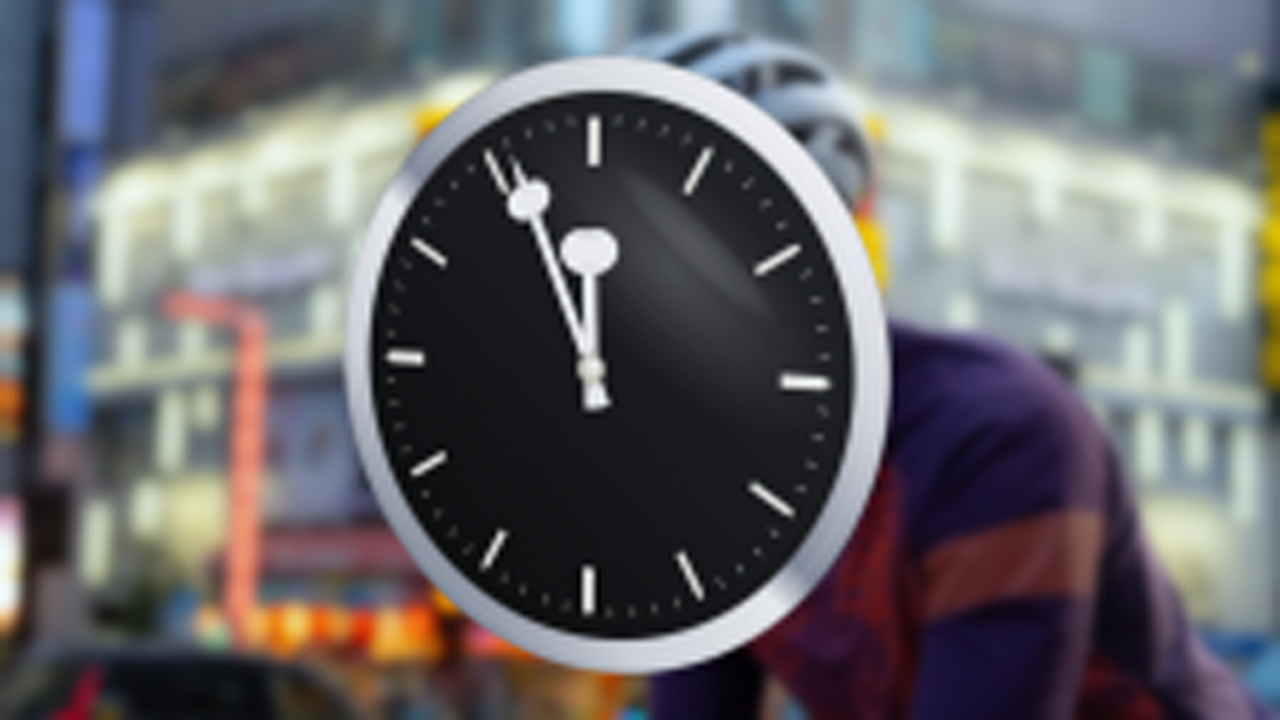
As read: h=11 m=56
